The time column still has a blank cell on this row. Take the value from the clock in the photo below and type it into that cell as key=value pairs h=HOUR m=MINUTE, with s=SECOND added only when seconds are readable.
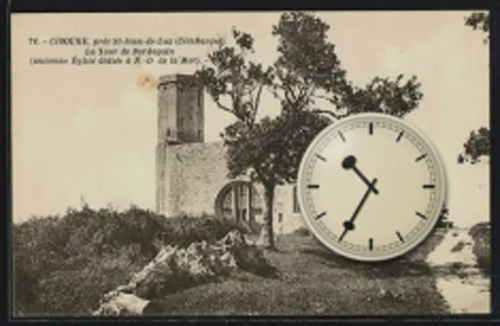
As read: h=10 m=35
